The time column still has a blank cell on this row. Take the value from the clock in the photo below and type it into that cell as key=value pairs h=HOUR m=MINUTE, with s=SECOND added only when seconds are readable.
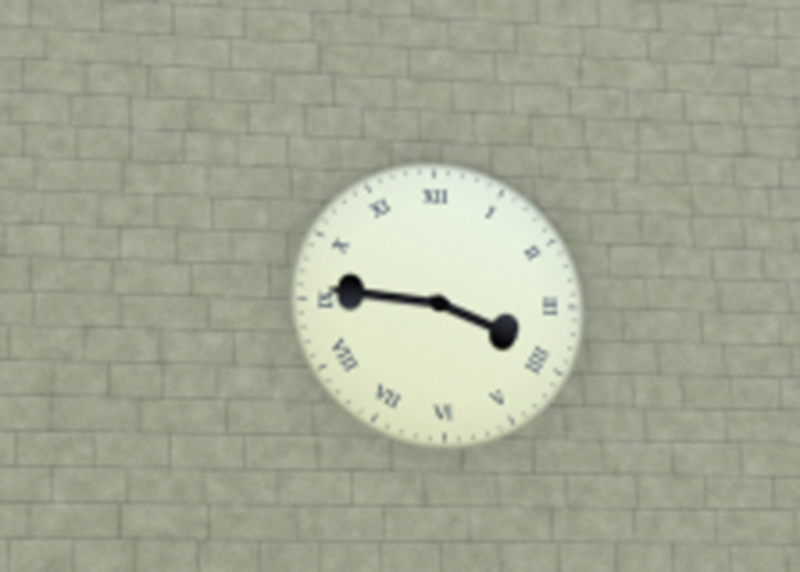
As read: h=3 m=46
